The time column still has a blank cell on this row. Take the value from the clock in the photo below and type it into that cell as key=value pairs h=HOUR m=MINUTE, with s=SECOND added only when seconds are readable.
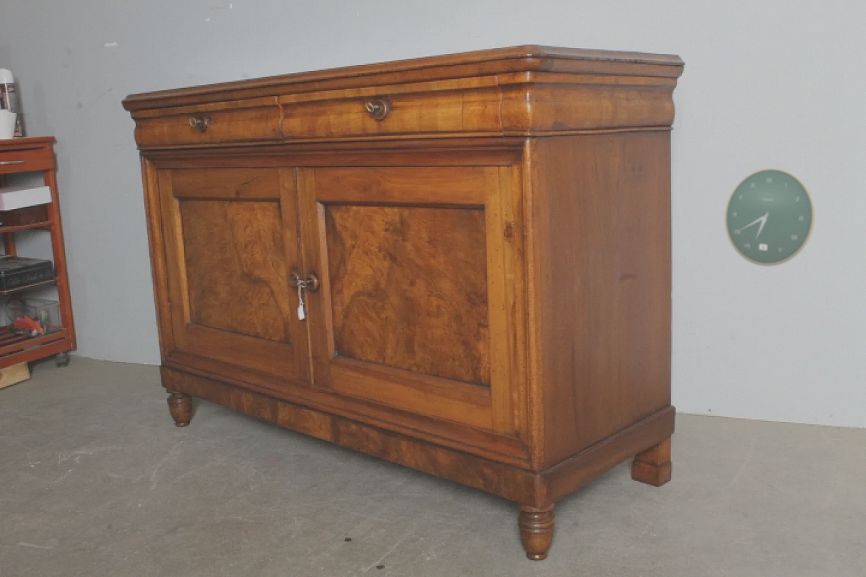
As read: h=6 m=40
